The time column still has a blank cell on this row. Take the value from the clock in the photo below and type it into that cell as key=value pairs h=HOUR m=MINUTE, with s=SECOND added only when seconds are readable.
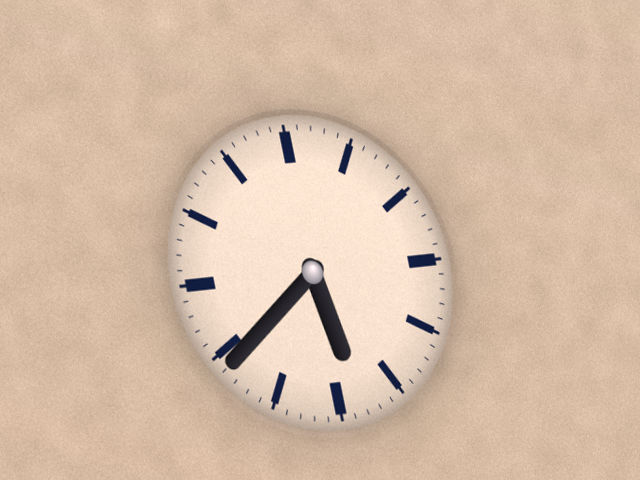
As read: h=5 m=39
